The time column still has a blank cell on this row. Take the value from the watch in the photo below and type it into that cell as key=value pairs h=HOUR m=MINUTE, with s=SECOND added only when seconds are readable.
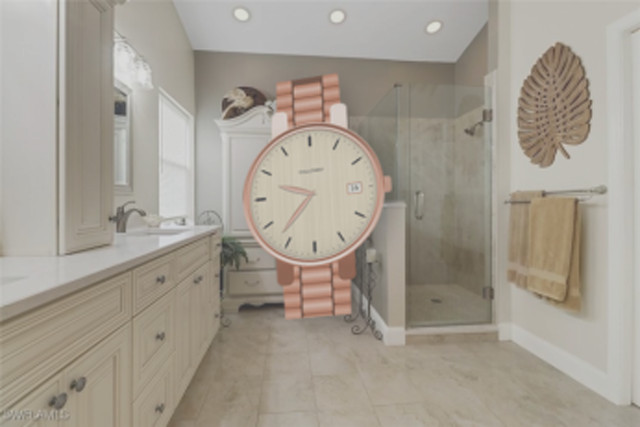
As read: h=9 m=37
